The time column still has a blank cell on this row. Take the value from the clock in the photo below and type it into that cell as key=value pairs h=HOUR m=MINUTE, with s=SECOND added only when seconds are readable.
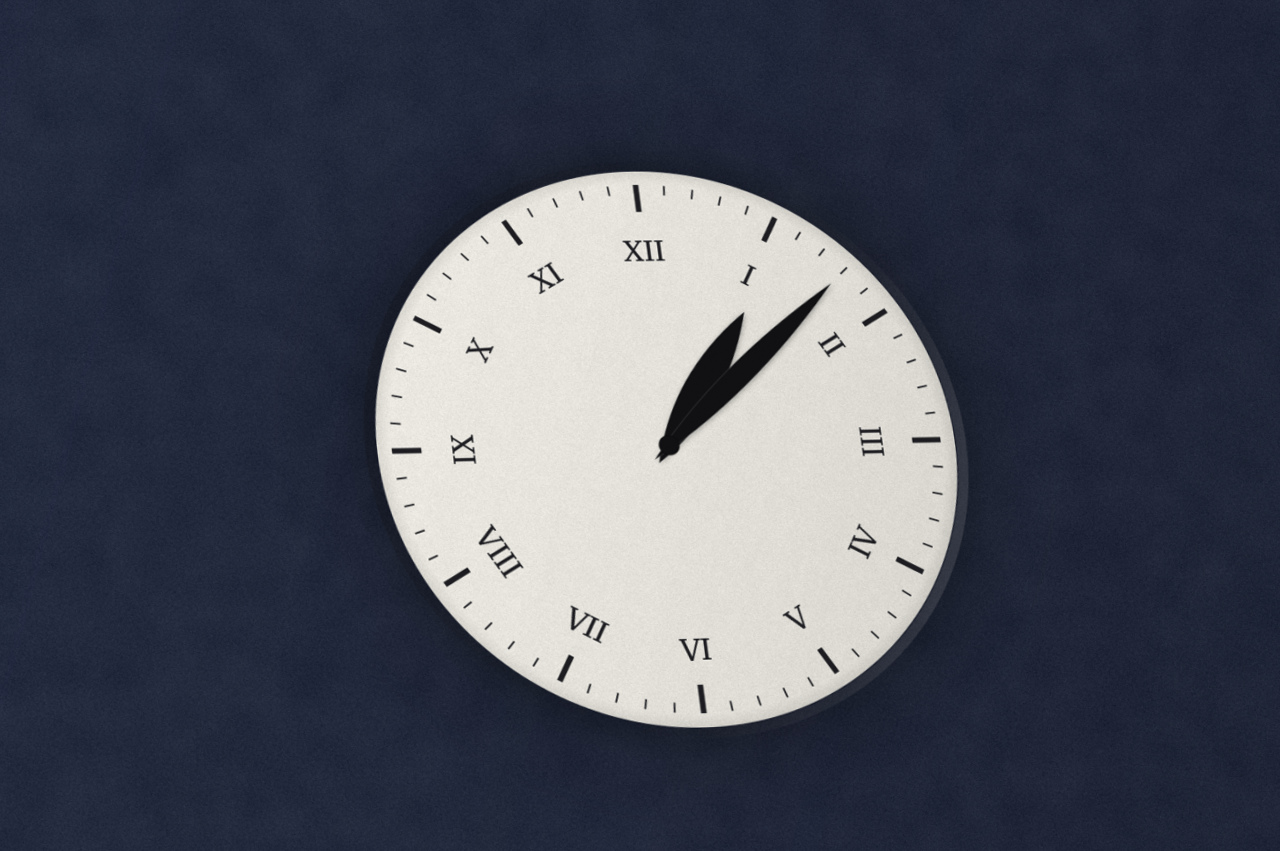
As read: h=1 m=8
